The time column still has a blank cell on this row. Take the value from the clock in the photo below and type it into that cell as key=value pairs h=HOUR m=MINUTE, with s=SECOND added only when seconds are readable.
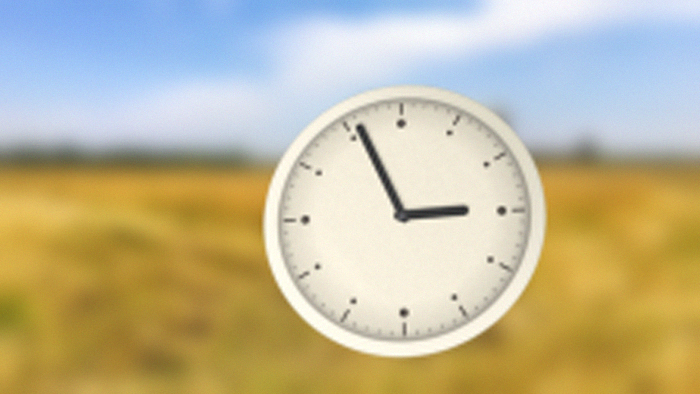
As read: h=2 m=56
